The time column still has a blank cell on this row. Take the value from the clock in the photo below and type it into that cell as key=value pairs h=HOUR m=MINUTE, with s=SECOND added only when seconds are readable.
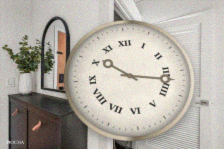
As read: h=10 m=17
